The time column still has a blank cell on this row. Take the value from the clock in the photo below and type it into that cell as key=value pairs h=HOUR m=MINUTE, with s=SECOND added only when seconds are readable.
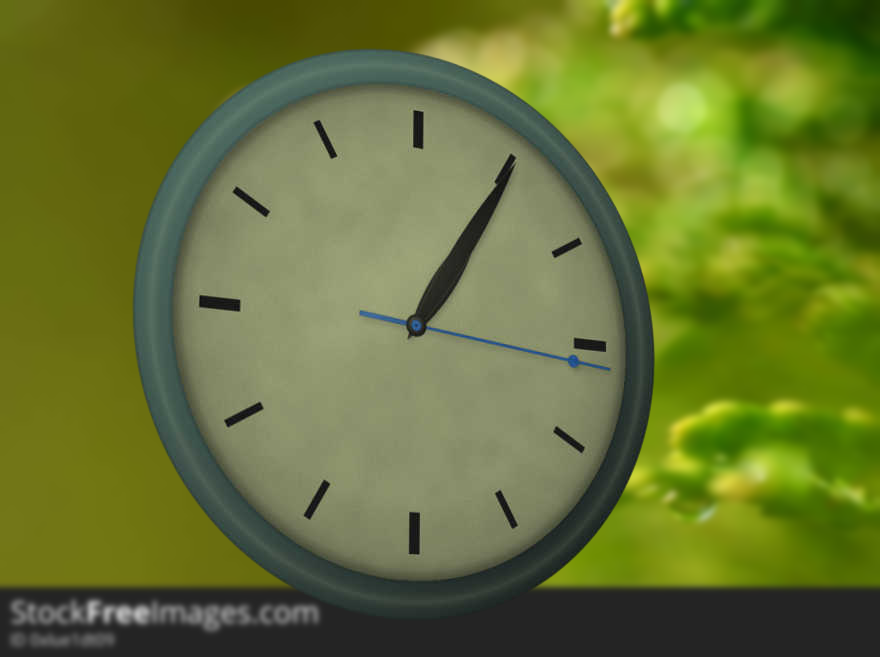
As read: h=1 m=5 s=16
